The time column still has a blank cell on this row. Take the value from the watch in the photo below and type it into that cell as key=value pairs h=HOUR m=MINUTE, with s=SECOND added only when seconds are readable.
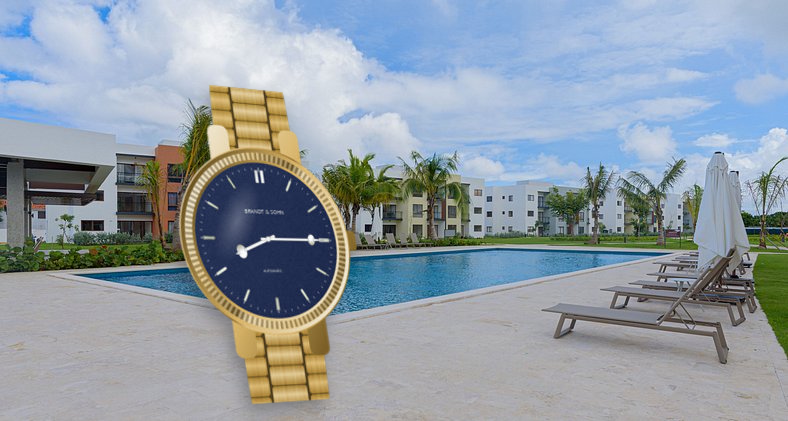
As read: h=8 m=15
